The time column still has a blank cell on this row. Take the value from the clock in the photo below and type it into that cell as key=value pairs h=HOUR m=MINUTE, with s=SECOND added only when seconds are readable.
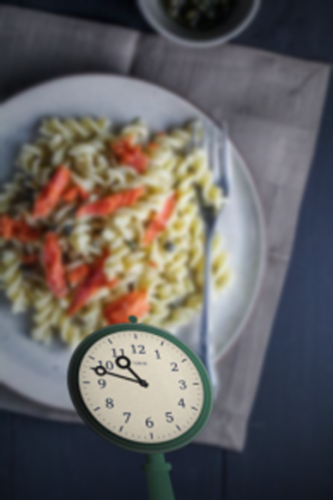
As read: h=10 m=48
